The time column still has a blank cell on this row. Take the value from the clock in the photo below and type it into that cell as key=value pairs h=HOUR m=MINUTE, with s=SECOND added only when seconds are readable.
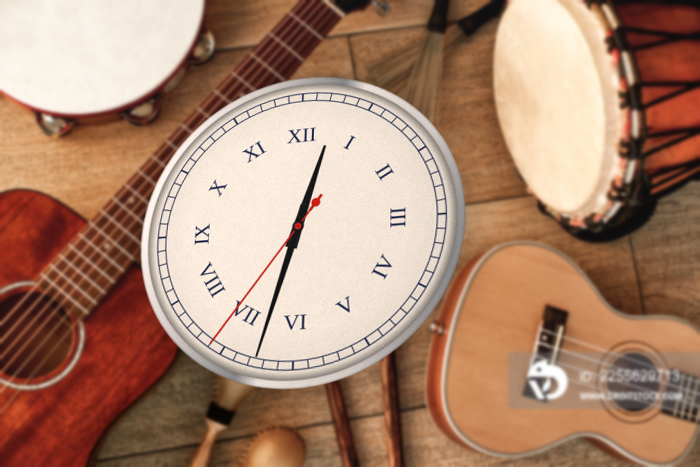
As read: h=12 m=32 s=36
